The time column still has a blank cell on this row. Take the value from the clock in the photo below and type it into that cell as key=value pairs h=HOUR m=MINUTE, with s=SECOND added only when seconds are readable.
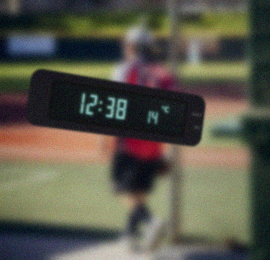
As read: h=12 m=38
